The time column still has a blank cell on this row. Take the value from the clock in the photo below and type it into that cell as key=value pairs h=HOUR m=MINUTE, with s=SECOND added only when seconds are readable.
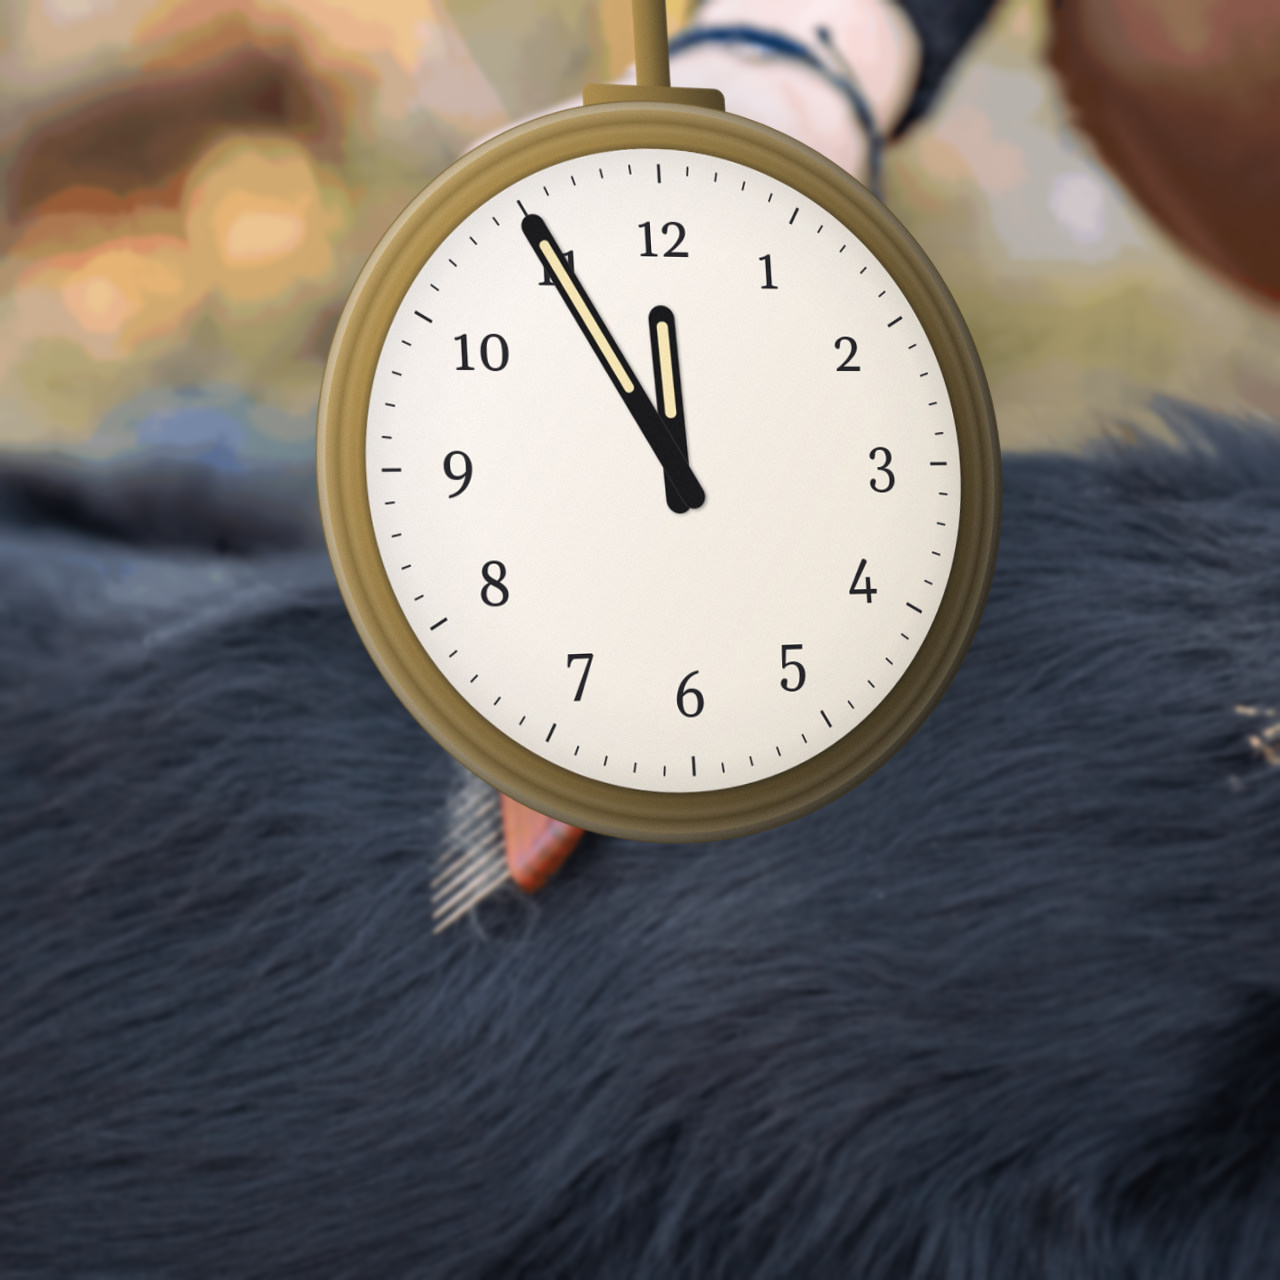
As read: h=11 m=55
